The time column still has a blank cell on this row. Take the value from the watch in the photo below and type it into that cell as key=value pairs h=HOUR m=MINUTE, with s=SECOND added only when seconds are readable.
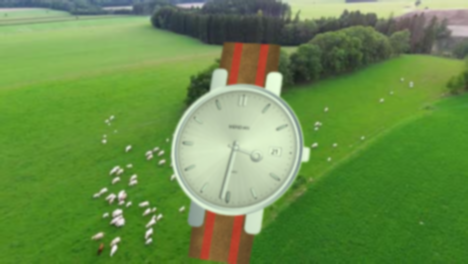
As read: h=3 m=31
